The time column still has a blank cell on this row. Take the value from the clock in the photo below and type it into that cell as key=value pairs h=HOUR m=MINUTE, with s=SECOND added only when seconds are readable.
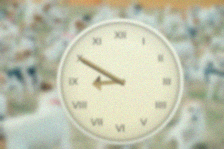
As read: h=8 m=50
